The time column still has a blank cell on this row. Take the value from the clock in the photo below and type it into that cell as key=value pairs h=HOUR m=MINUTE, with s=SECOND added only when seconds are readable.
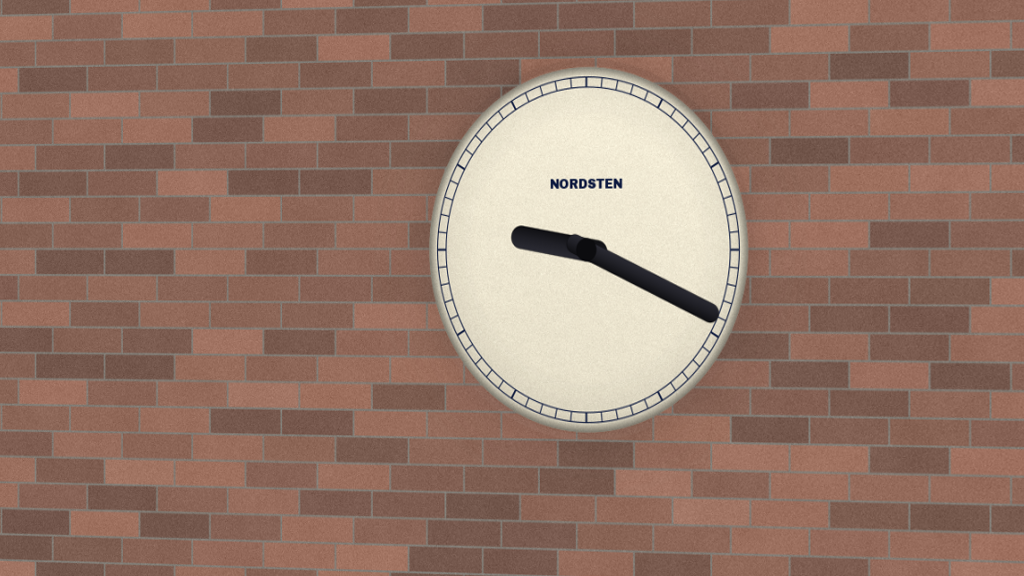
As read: h=9 m=19
